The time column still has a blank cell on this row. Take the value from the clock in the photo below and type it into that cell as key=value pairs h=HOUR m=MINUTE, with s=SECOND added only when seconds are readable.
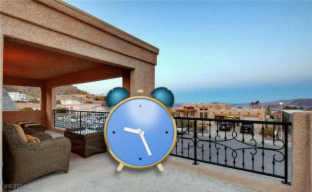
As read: h=9 m=26
